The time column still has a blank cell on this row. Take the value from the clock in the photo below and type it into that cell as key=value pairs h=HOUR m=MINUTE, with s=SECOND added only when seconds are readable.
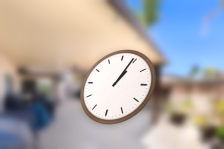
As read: h=1 m=4
